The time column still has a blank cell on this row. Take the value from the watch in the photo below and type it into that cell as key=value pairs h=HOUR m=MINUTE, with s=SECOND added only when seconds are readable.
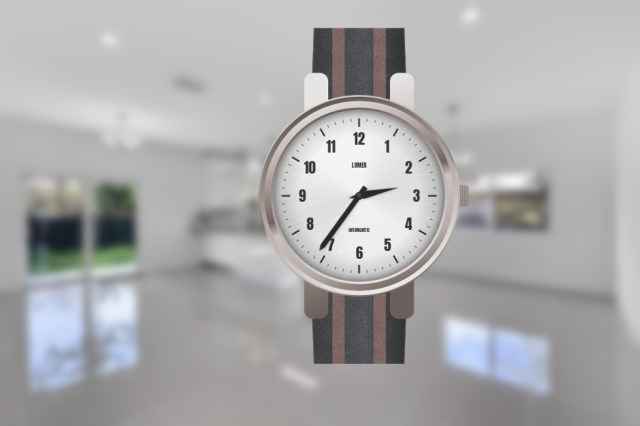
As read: h=2 m=36
